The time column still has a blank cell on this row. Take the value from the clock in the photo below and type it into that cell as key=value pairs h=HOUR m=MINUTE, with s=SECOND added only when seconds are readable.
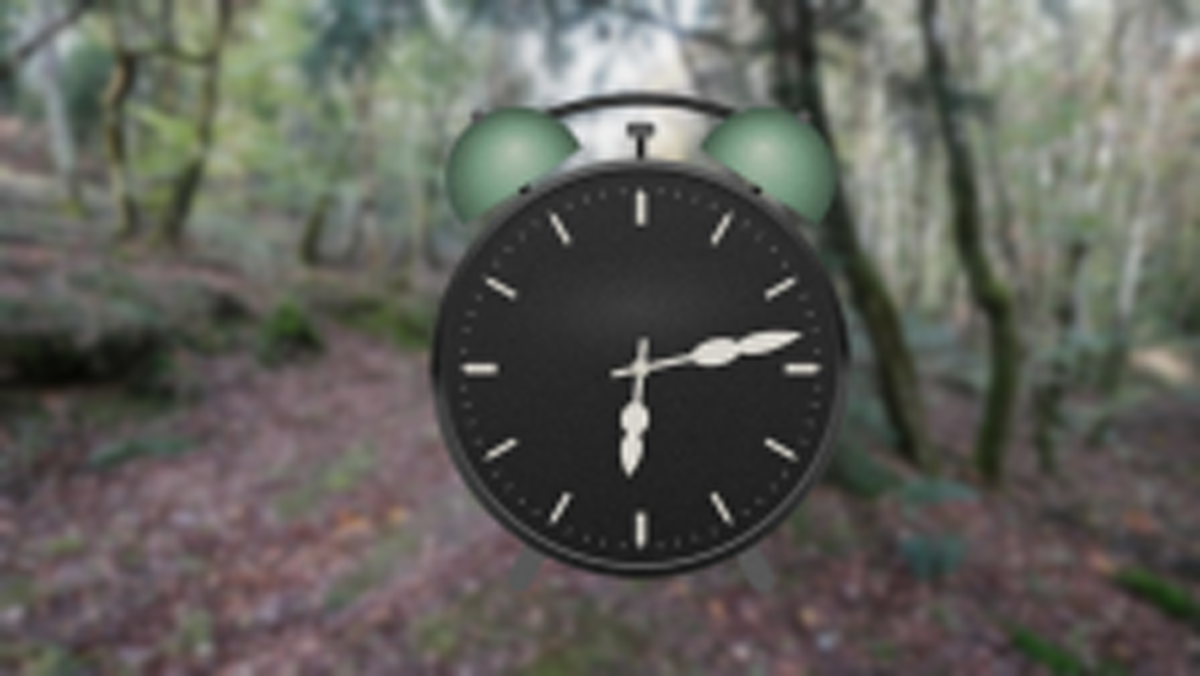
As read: h=6 m=13
